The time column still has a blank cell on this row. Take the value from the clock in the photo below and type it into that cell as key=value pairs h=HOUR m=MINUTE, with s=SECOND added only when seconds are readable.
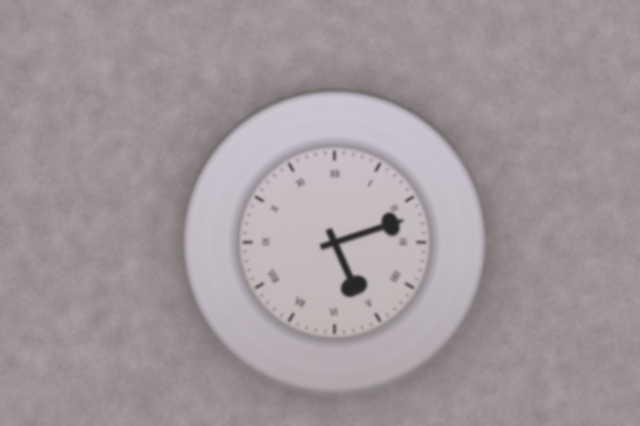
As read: h=5 m=12
